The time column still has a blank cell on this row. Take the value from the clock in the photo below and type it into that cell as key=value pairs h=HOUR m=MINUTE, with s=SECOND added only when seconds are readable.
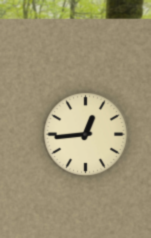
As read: h=12 m=44
